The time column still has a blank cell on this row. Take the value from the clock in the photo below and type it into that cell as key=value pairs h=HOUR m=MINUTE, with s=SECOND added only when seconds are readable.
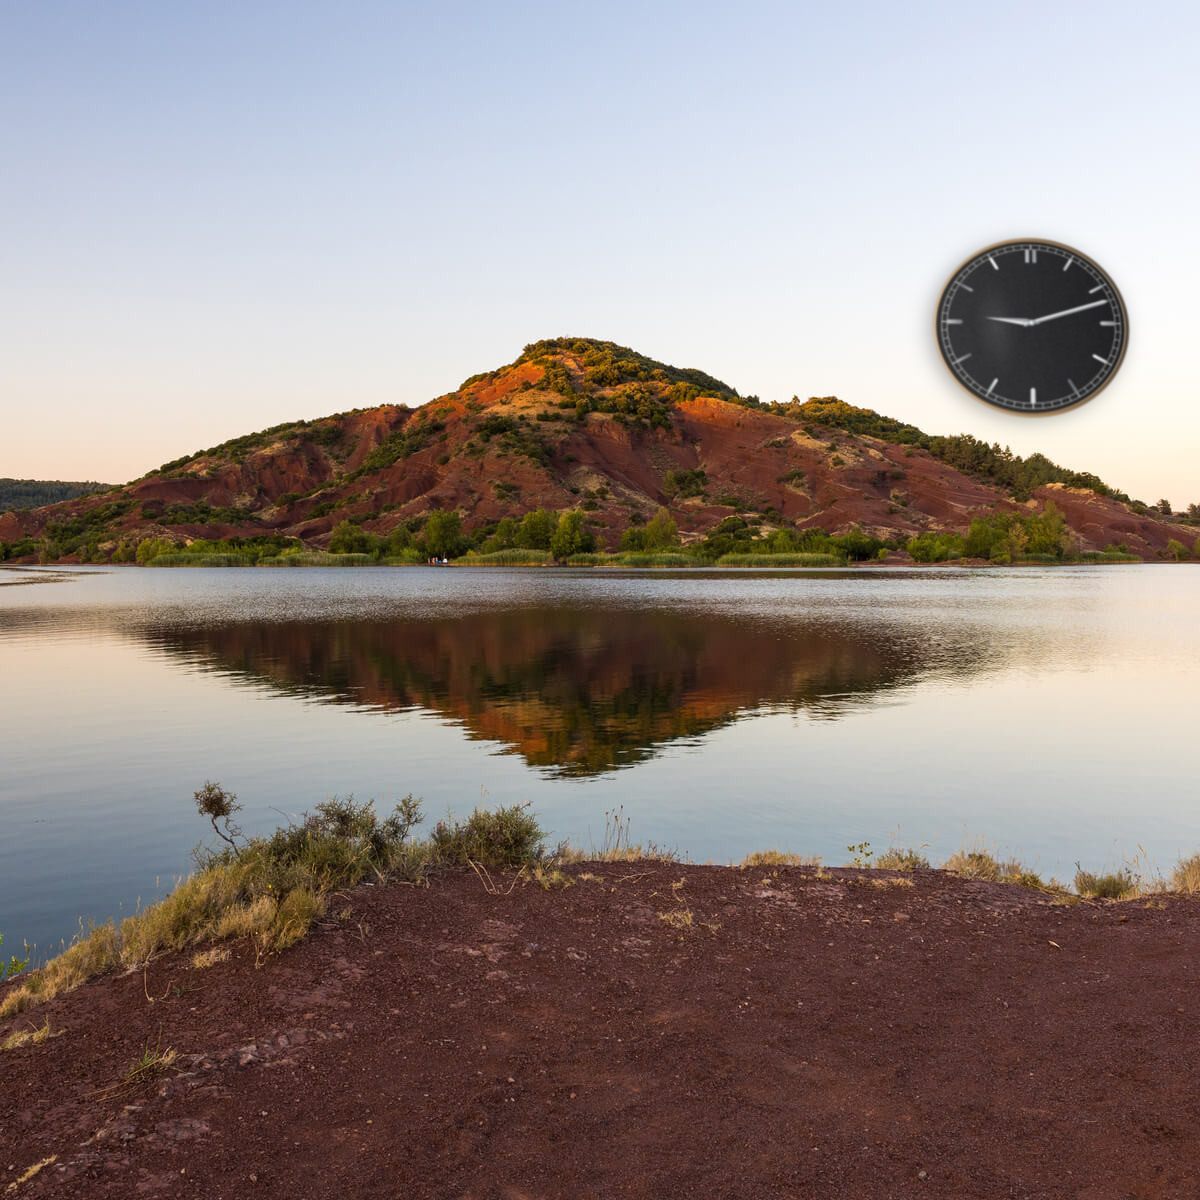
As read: h=9 m=12
